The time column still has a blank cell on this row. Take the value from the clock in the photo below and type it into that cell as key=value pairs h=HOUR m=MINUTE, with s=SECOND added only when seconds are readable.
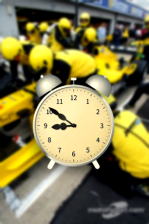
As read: h=8 m=51
